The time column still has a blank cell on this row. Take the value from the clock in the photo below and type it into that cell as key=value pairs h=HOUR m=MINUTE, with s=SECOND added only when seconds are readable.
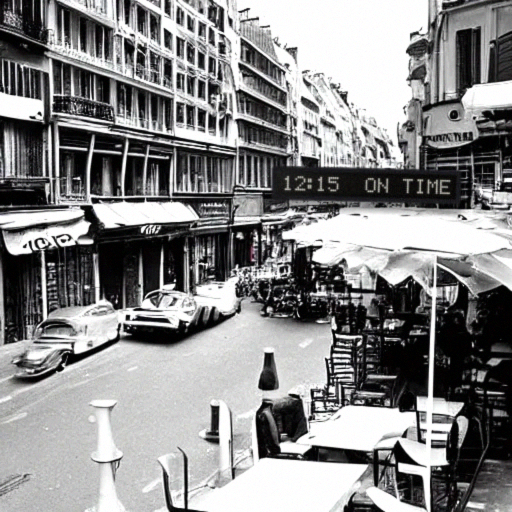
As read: h=12 m=15
